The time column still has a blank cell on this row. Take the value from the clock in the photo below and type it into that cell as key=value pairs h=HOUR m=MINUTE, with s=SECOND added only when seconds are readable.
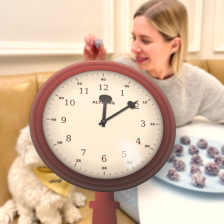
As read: h=12 m=9
